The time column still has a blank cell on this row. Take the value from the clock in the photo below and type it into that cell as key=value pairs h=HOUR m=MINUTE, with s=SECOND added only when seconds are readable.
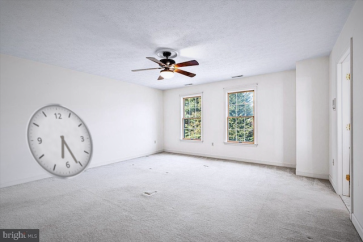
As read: h=6 m=26
